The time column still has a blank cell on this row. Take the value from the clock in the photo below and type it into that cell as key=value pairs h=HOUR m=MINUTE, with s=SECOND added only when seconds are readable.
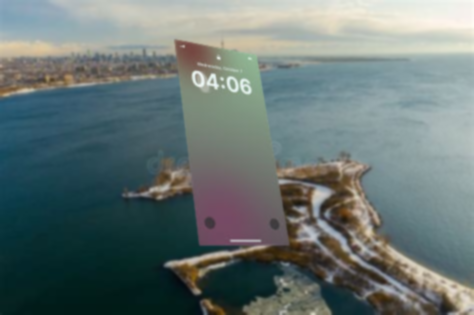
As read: h=4 m=6
